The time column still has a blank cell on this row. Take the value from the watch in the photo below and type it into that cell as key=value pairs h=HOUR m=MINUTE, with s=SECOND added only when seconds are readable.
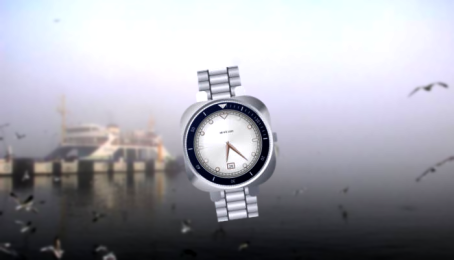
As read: h=6 m=23
